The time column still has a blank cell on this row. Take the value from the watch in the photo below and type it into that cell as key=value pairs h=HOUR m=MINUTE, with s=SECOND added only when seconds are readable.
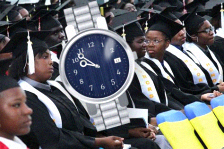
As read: h=9 m=53
